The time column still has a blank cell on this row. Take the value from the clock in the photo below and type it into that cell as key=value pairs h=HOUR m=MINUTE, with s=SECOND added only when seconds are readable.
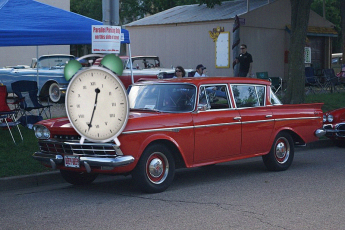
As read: h=12 m=34
